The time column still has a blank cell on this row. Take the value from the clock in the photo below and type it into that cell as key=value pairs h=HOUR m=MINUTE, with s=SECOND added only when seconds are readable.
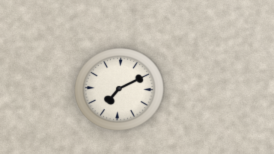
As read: h=7 m=10
